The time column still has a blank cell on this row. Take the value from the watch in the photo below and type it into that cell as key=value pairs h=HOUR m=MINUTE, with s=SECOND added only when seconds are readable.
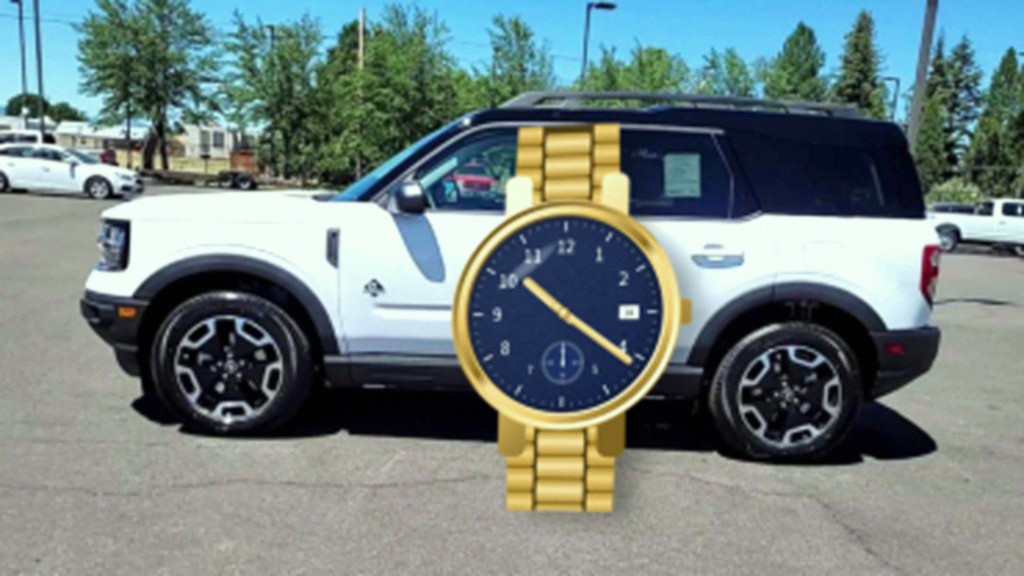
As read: h=10 m=21
